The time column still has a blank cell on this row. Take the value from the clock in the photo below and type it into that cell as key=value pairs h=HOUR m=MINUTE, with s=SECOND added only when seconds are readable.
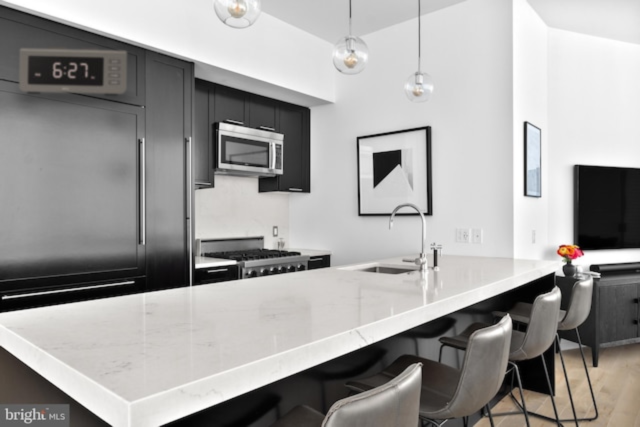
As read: h=6 m=27
